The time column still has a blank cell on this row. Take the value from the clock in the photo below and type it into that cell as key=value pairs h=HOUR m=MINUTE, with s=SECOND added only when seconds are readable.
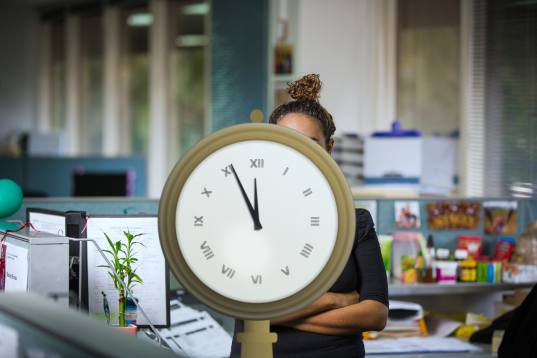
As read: h=11 m=56
